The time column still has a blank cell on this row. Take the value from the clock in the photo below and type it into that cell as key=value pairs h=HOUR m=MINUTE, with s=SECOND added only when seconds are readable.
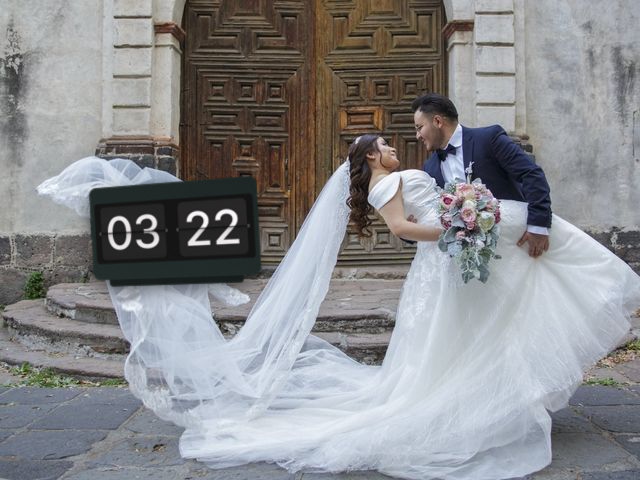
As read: h=3 m=22
